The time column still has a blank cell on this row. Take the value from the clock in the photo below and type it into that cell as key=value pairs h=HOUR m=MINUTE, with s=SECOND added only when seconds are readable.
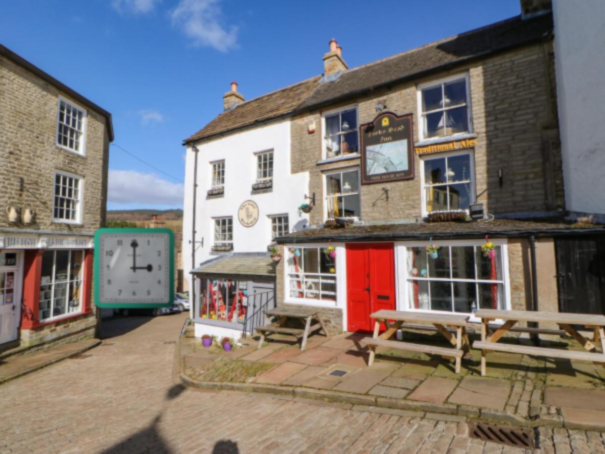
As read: h=3 m=0
